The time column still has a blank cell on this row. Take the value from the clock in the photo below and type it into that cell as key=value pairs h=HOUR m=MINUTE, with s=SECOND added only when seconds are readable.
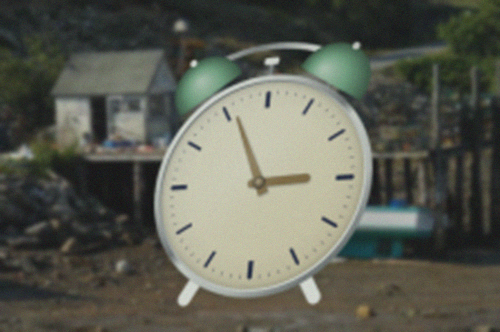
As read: h=2 m=56
